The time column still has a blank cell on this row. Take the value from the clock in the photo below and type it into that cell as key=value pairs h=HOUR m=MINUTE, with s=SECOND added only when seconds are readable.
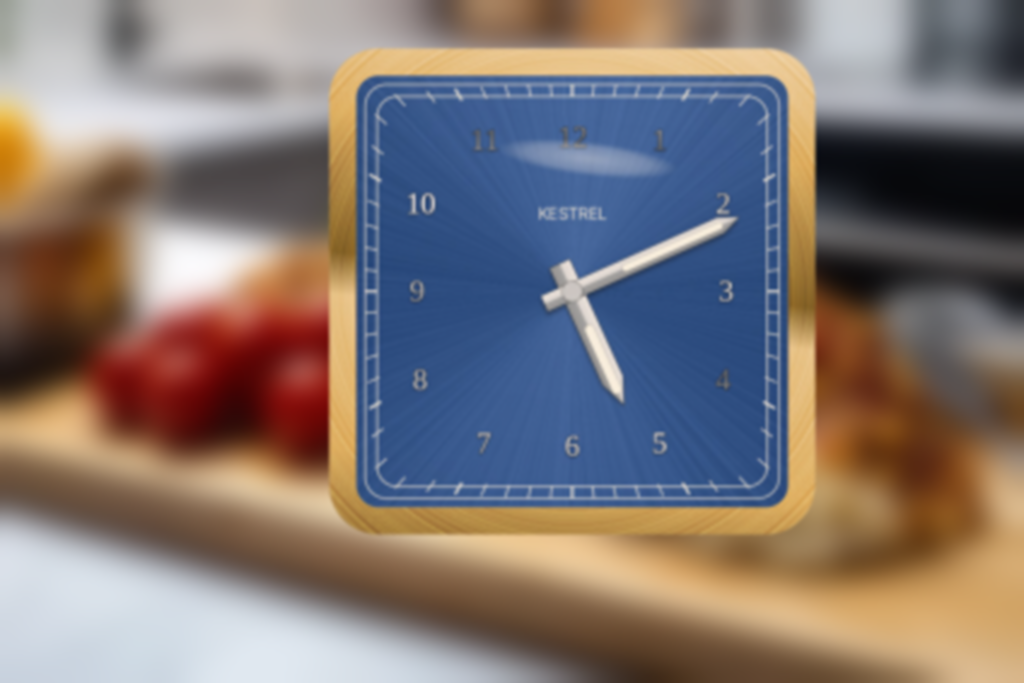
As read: h=5 m=11
